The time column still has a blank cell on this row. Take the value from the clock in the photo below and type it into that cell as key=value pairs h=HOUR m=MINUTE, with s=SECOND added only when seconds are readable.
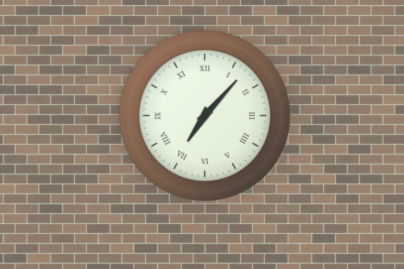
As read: h=7 m=7
